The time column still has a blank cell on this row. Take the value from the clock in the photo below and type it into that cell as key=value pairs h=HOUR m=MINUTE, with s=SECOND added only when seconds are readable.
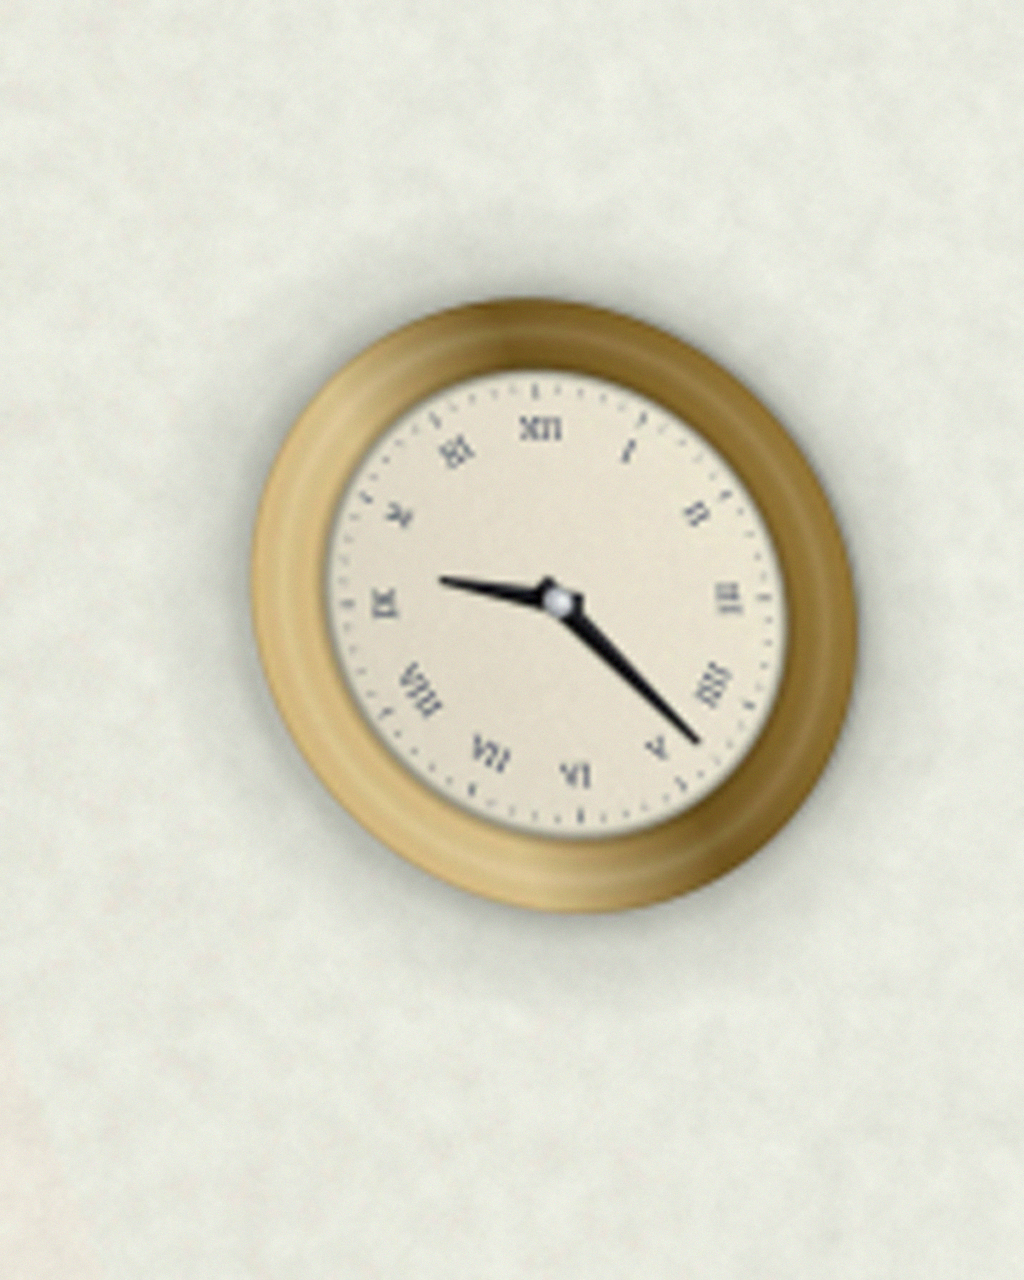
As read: h=9 m=23
